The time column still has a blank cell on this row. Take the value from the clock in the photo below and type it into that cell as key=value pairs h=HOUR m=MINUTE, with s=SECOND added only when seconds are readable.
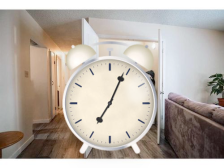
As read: h=7 m=4
